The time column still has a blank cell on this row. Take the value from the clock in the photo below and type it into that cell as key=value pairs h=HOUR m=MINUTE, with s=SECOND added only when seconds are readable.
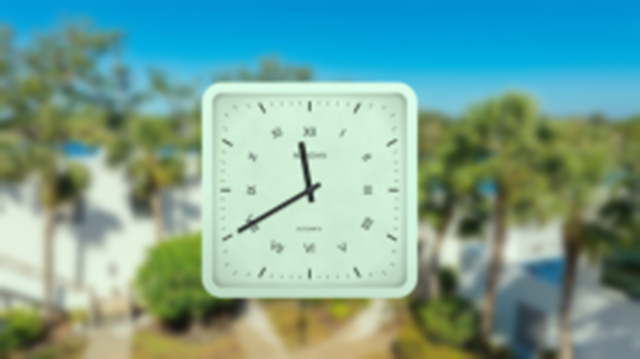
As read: h=11 m=40
